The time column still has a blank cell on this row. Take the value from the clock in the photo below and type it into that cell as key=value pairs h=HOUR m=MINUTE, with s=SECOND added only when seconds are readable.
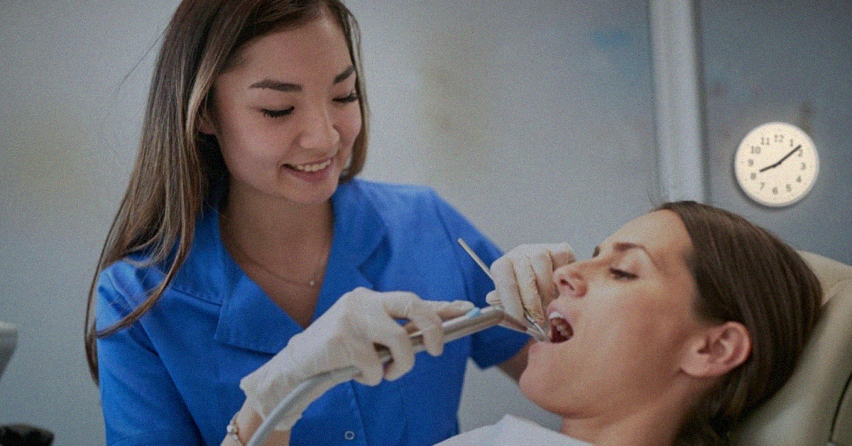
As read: h=8 m=8
